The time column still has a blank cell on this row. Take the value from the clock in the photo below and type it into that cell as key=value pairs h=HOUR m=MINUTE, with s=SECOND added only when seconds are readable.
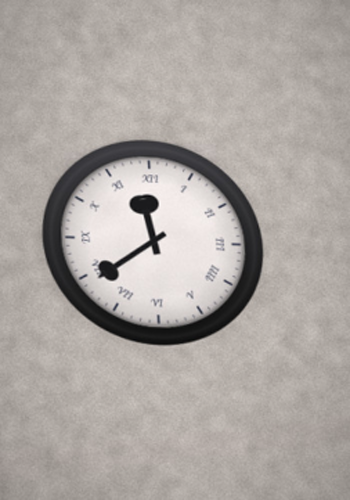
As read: h=11 m=39
